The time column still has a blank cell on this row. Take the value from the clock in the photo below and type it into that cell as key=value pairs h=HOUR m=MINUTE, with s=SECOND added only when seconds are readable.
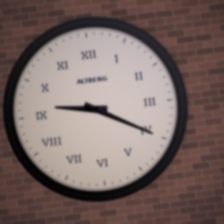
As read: h=9 m=20
